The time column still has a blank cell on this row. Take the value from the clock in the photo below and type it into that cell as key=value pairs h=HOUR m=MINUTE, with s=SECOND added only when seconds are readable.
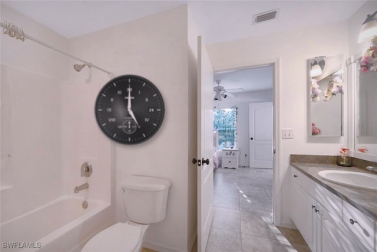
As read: h=5 m=0
